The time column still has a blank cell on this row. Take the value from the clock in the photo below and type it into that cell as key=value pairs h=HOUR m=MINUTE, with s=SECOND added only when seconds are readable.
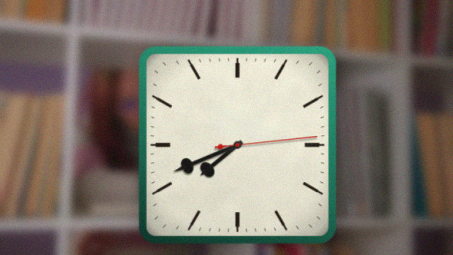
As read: h=7 m=41 s=14
